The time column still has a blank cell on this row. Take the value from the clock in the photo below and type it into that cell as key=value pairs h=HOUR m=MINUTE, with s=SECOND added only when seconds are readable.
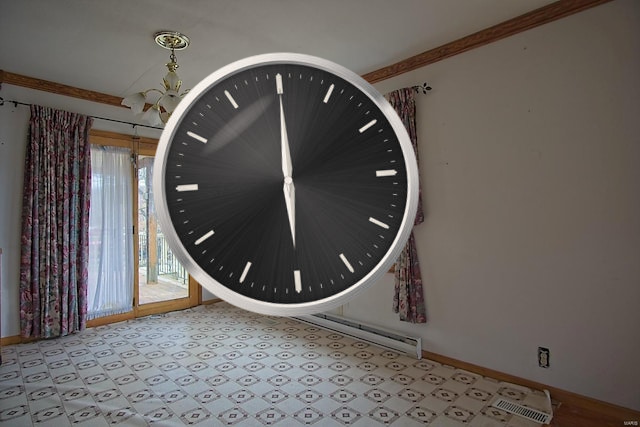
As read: h=6 m=0
